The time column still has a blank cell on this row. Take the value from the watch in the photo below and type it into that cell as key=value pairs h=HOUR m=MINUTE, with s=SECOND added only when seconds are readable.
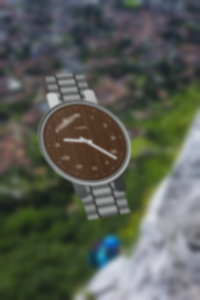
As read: h=9 m=22
